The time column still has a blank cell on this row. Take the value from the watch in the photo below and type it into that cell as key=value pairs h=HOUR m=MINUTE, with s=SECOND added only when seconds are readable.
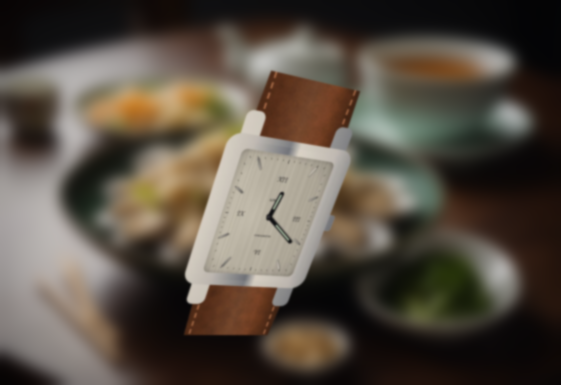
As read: h=12 m=21
